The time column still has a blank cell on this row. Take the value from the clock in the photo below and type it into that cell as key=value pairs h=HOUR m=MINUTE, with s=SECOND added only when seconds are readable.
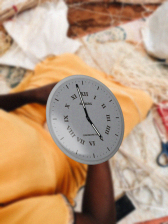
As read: h=4 m=58
